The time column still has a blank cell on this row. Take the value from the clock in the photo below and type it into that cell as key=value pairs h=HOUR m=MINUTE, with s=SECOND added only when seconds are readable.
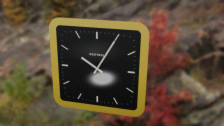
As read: h=10 m=5
